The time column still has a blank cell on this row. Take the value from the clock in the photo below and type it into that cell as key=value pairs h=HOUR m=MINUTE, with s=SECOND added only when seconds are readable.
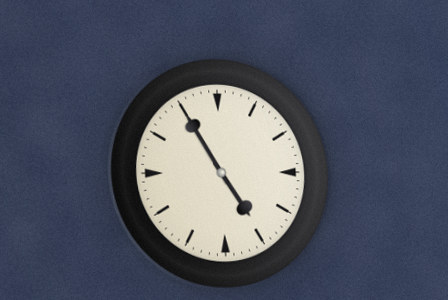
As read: h=4 m=55
